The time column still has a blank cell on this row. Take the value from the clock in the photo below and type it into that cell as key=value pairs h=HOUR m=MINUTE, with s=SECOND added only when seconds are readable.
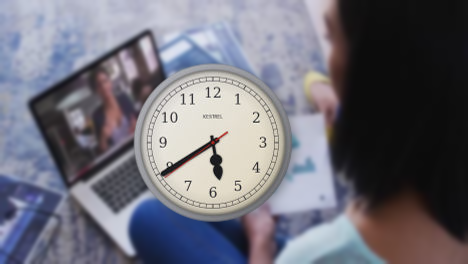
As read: h=5 m=39 s=39
